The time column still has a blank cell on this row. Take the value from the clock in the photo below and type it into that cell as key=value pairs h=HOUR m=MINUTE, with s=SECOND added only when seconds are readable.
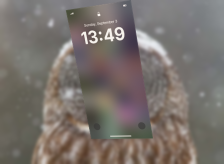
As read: h=13 m=49
